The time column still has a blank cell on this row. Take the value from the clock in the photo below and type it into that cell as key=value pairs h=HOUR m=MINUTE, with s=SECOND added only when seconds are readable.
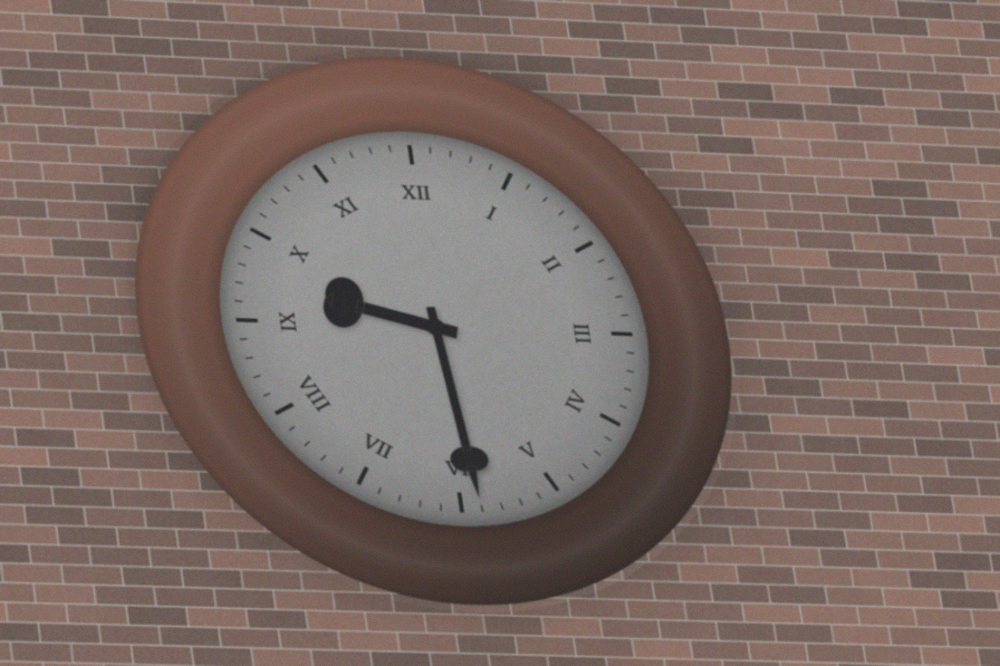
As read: h=9 m=29
